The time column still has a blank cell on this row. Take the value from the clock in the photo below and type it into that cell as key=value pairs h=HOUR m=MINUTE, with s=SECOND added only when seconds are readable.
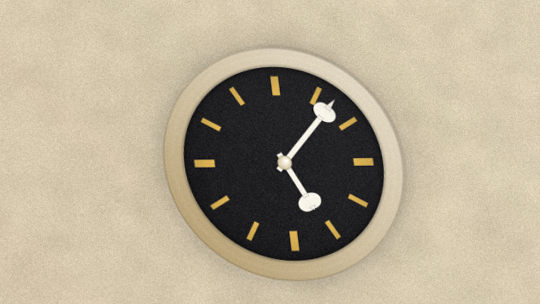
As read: h=5 m=7
